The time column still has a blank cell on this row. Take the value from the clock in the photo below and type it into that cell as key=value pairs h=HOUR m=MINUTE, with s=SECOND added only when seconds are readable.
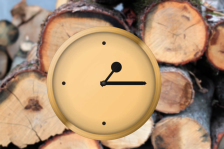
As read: h=1 m=15
